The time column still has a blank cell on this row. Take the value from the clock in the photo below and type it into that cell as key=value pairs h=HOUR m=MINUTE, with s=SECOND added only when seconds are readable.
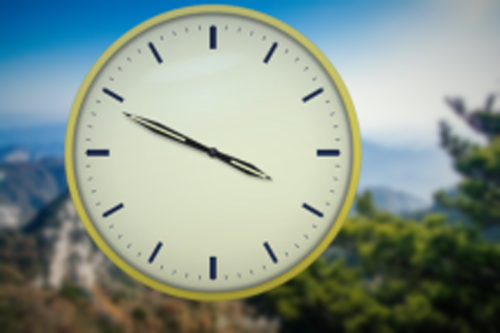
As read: h=3 m=49
